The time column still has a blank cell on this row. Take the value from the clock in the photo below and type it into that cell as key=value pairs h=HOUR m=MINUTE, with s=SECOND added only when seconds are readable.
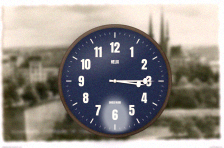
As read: h=3 m=15
